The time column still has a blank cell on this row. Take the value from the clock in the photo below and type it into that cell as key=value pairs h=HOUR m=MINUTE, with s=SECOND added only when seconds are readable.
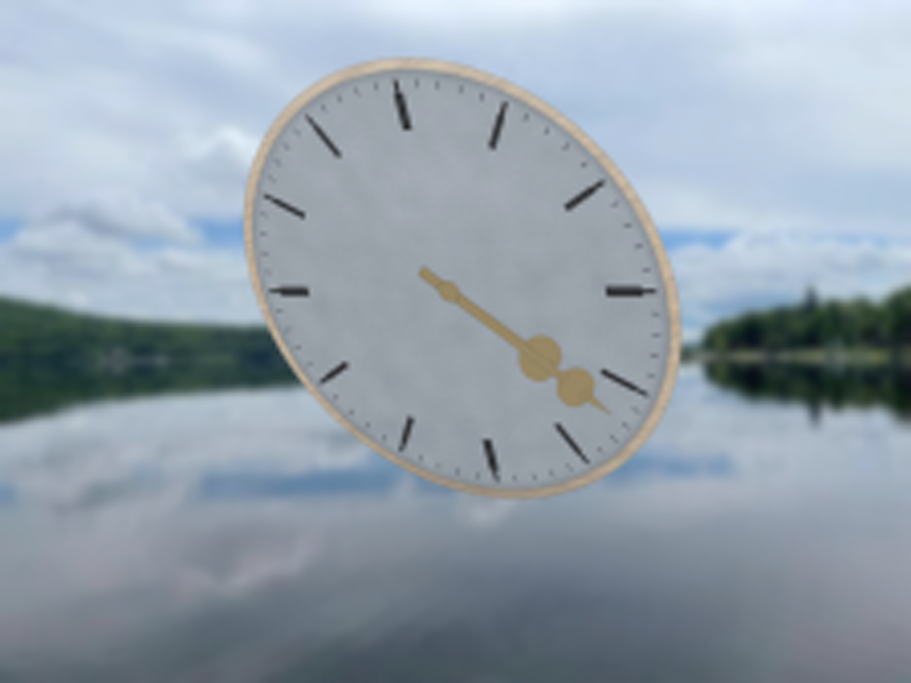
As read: h=4 m=22
